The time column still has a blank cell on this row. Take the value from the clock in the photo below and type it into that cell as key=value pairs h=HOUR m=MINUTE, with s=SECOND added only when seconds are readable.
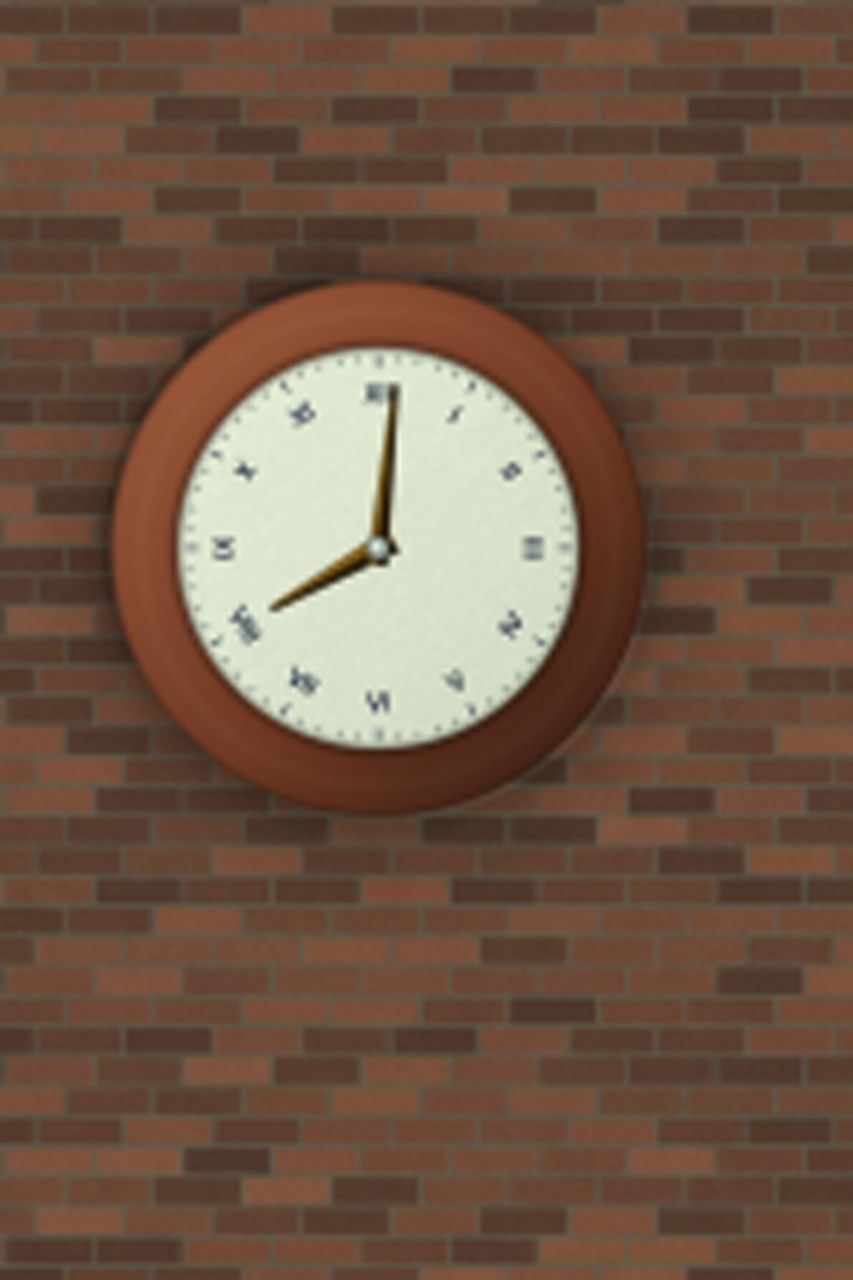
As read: h=8 m=1
